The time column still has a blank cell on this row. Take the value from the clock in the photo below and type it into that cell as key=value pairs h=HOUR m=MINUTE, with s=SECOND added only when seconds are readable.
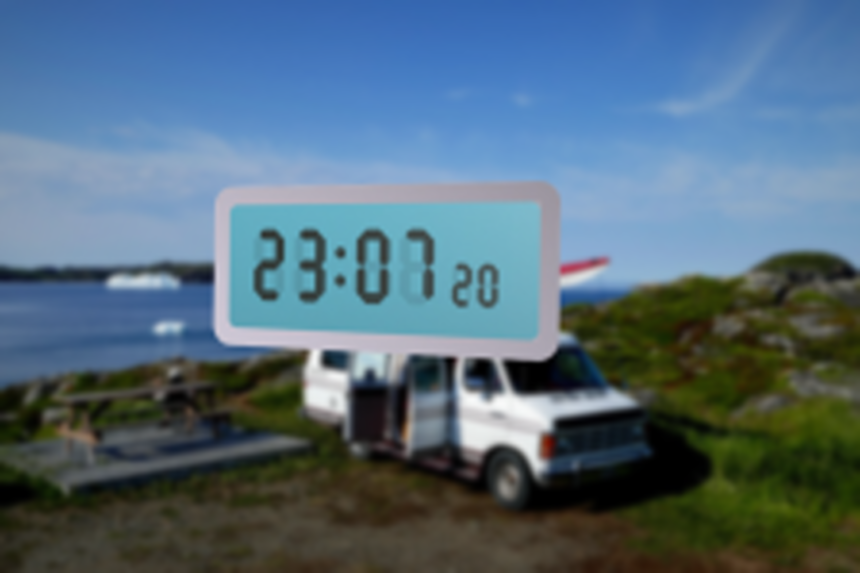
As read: h=23 m=7 s=20
